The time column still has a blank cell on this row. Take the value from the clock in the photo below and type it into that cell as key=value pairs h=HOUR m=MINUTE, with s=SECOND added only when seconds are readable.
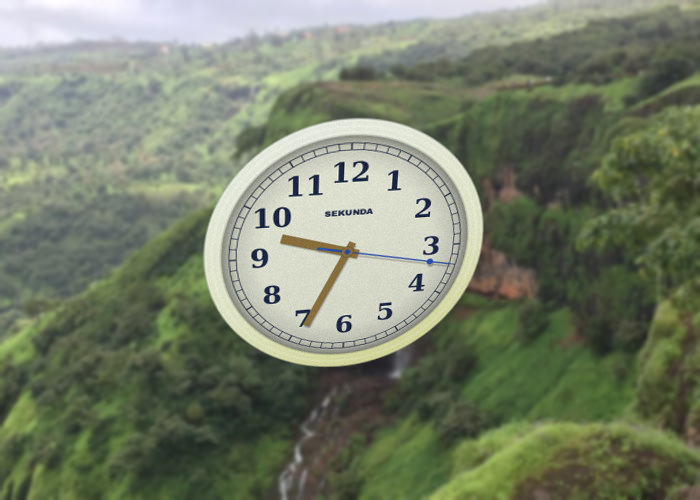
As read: h=9 m=34 s=17
